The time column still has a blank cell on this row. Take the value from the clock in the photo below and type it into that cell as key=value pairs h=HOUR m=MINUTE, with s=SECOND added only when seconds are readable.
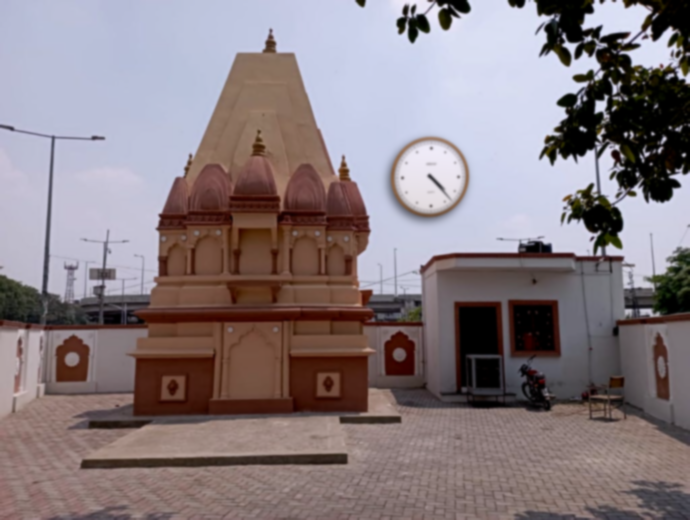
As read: h=4 m=23
